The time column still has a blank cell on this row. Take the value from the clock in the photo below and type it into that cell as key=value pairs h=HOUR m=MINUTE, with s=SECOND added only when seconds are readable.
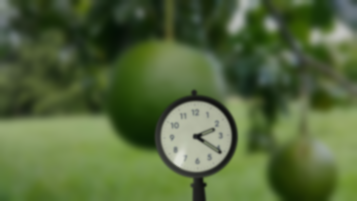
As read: h=2 m=21
